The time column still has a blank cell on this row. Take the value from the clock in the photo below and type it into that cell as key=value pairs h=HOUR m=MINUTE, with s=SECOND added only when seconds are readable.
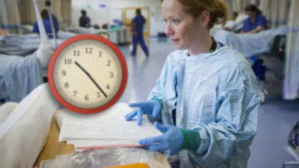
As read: h=10 m=23
